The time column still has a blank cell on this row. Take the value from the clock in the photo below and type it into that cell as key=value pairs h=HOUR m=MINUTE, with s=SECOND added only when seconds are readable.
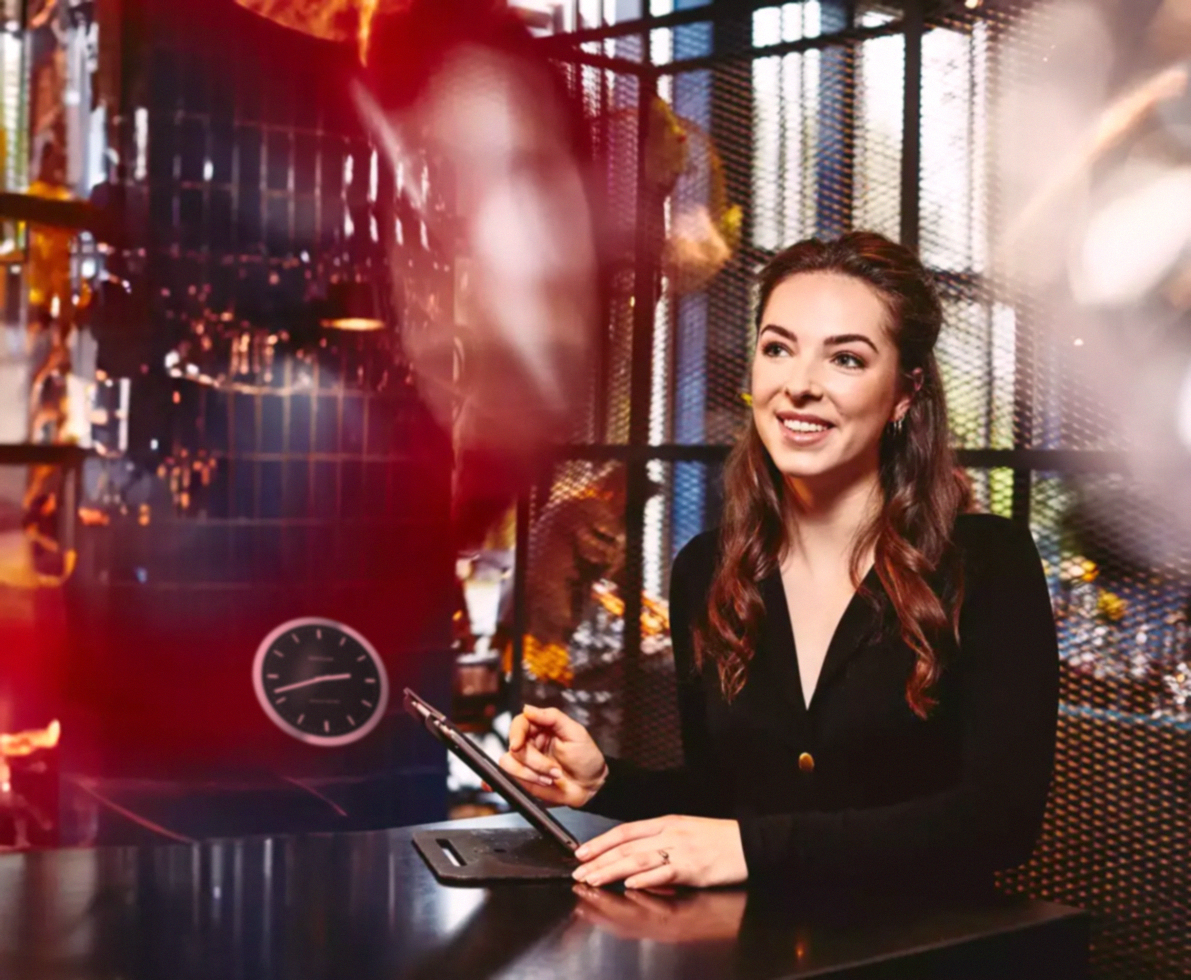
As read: h=2 m=42
